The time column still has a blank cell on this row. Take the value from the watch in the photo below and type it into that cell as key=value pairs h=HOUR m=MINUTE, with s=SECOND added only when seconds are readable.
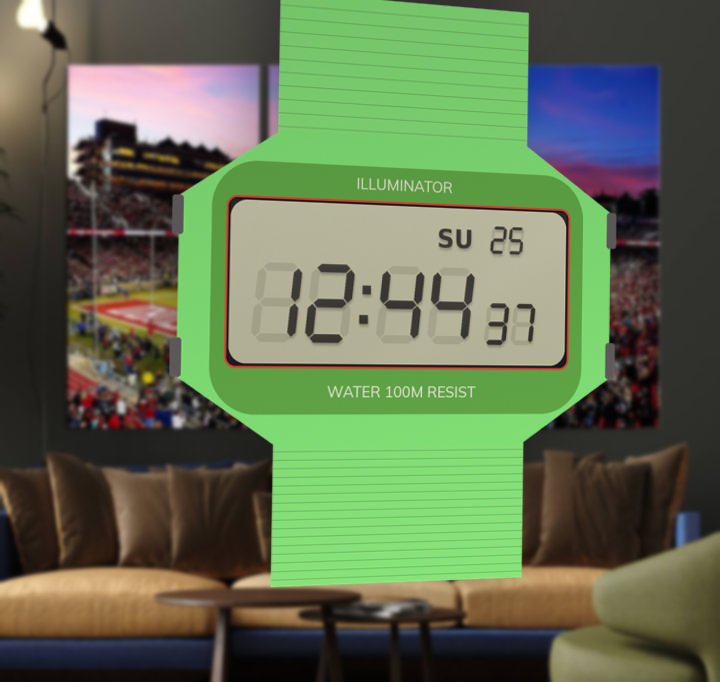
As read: h=12 m=44 s=37
